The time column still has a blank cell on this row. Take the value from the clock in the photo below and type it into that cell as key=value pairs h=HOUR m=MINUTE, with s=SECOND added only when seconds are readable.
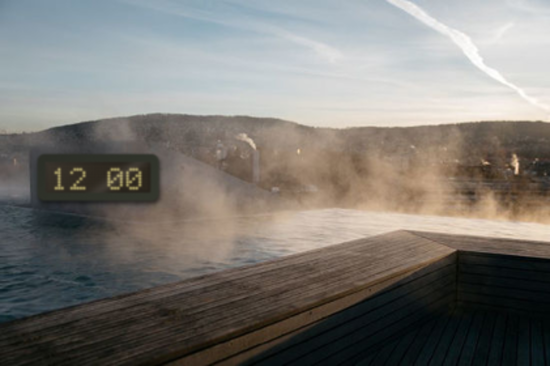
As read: h=12 m=0
